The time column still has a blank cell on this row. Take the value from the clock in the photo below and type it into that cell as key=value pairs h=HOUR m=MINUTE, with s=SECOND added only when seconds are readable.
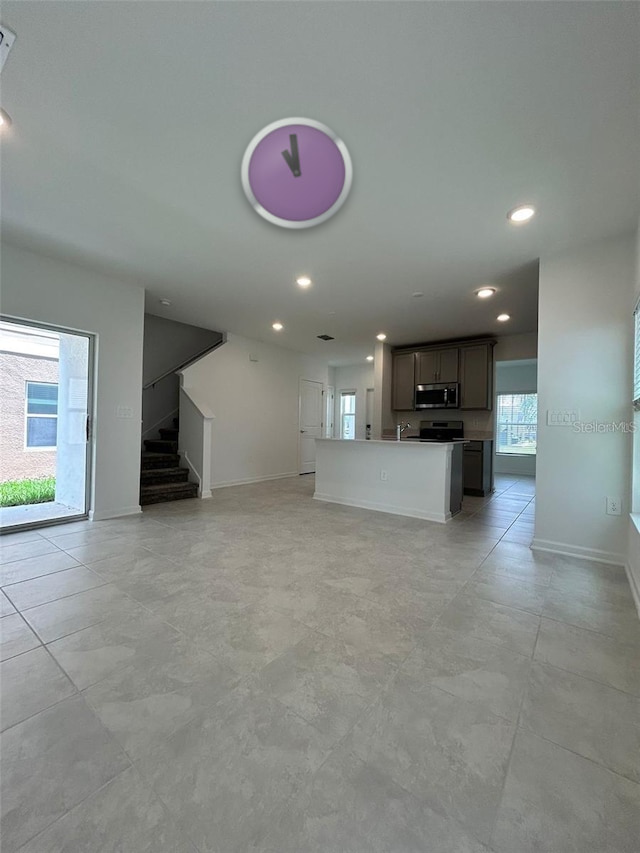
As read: h=10 m=59
